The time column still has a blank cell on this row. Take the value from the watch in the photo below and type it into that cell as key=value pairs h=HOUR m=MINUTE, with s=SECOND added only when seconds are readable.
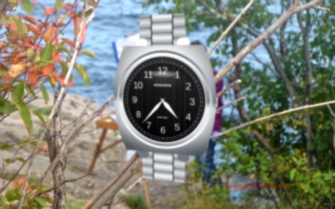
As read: h=4 m=37
